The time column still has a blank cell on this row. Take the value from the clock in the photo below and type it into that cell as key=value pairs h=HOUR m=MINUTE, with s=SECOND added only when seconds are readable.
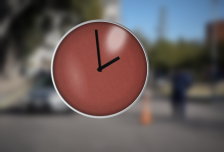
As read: h=1 m=59
